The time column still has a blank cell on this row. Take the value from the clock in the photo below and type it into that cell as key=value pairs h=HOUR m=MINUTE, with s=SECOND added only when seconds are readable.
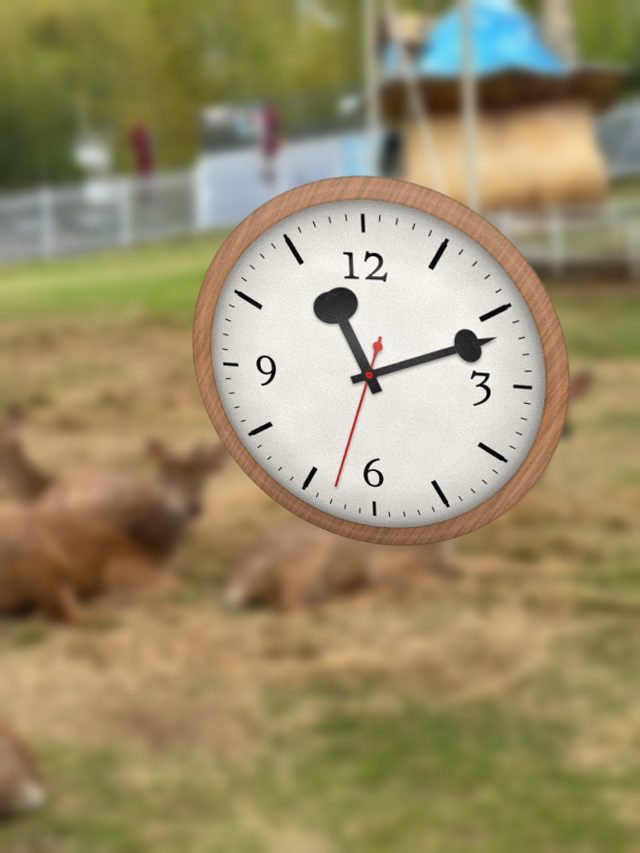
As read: h=11 m=11 s=33
